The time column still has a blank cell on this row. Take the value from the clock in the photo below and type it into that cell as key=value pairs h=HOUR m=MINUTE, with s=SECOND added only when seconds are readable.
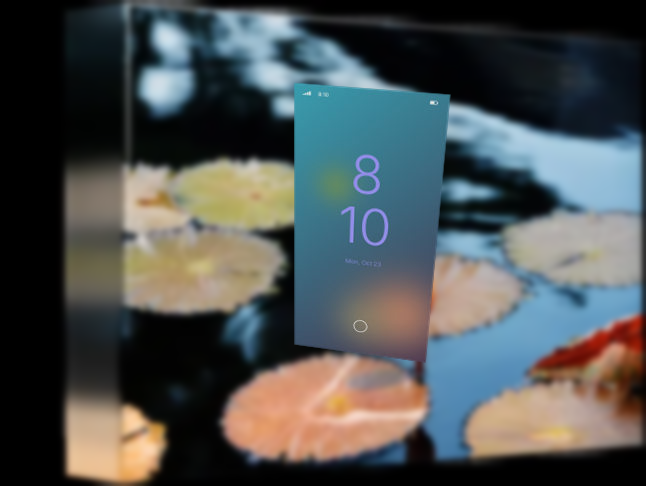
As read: h=8 m=10
